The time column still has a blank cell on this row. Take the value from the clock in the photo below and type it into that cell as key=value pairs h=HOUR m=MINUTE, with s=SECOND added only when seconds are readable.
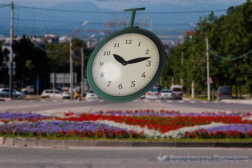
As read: h=10 m=13
